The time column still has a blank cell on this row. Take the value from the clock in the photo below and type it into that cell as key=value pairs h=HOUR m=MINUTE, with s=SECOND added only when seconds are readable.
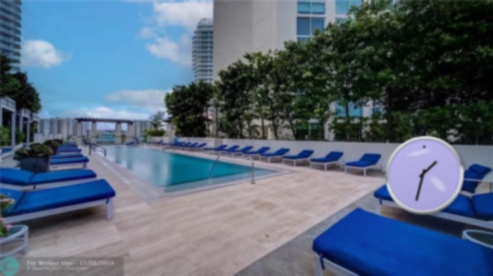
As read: h=1 m=32
